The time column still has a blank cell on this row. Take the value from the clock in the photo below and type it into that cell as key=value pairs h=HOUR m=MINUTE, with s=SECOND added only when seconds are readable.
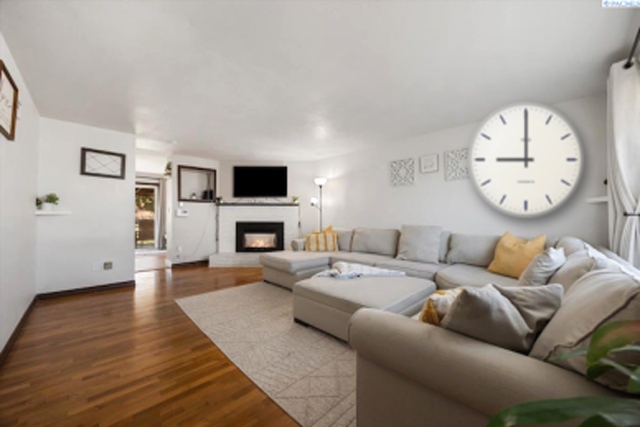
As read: h=9 m=0
